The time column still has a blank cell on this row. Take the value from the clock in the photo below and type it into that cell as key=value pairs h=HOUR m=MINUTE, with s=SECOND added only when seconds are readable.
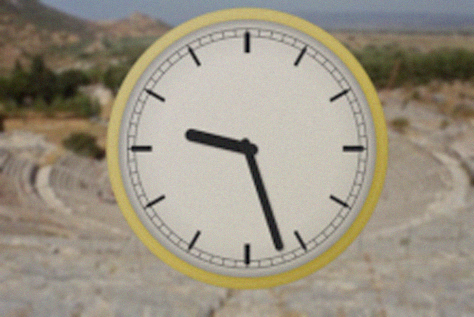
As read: h=9 m=27
